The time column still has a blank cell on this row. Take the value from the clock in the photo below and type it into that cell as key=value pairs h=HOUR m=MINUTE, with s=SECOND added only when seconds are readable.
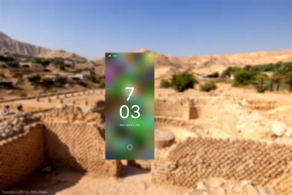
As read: h=7 m=3
